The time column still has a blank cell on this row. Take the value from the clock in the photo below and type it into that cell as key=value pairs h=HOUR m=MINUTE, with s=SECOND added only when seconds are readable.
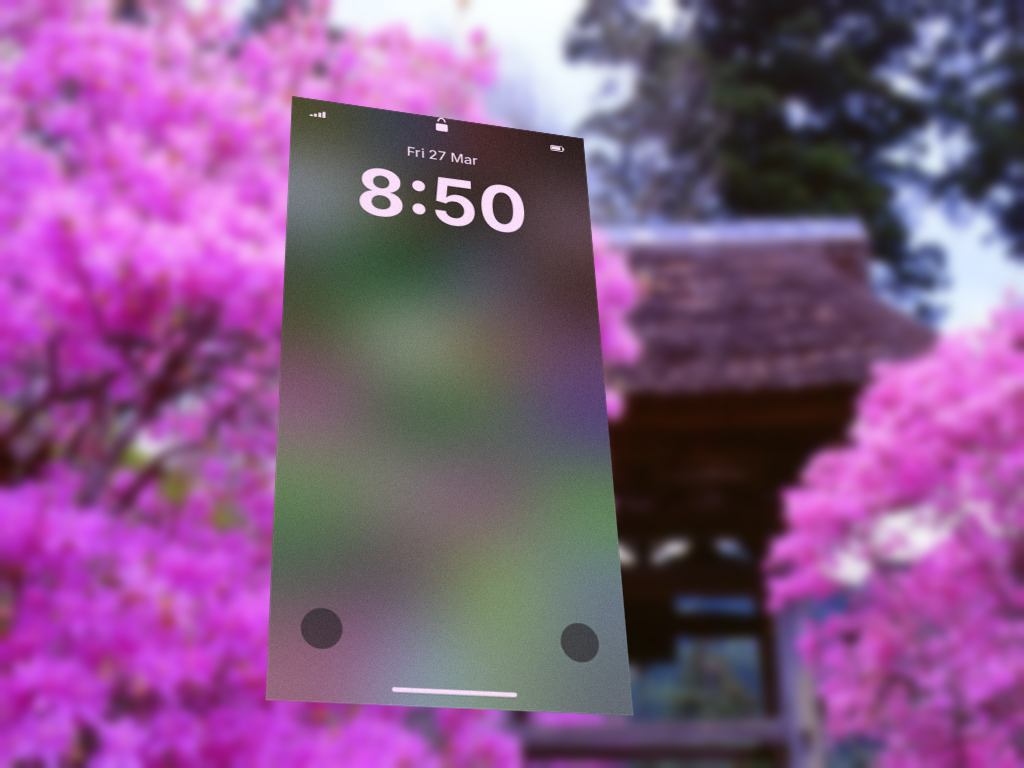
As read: h=8 m=50
